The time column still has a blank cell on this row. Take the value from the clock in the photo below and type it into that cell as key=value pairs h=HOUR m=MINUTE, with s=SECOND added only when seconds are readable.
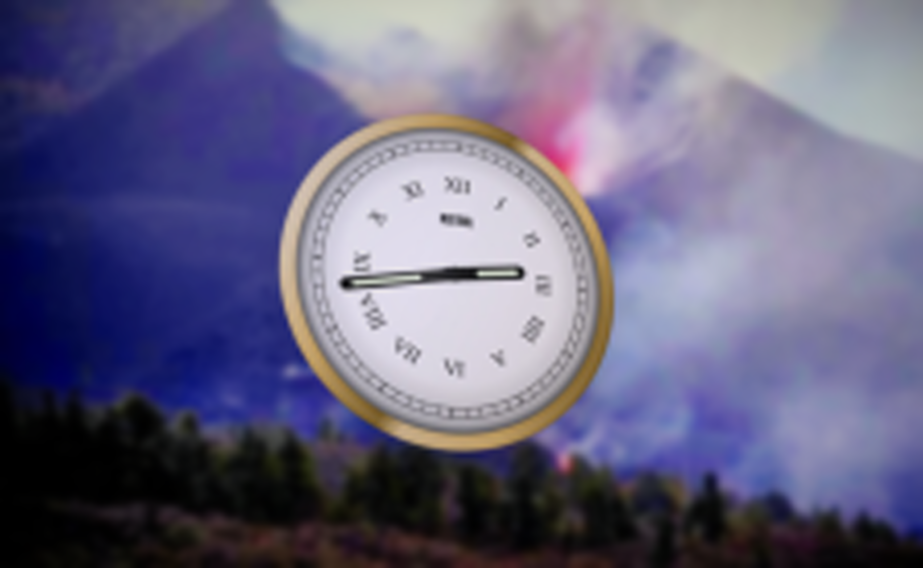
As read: h=2 m=43
